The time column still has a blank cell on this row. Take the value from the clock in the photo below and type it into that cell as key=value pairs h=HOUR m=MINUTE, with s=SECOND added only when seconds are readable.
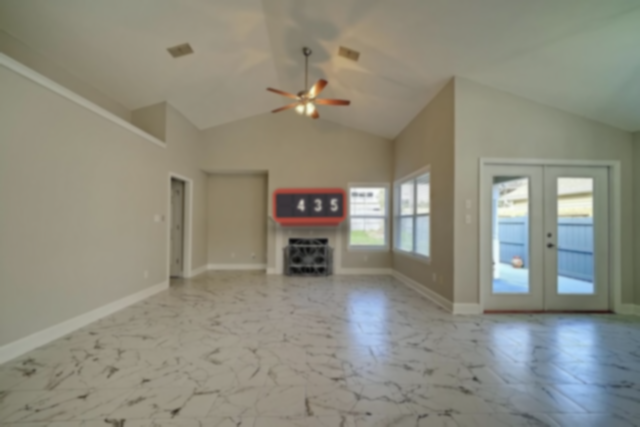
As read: h=4 m=35
